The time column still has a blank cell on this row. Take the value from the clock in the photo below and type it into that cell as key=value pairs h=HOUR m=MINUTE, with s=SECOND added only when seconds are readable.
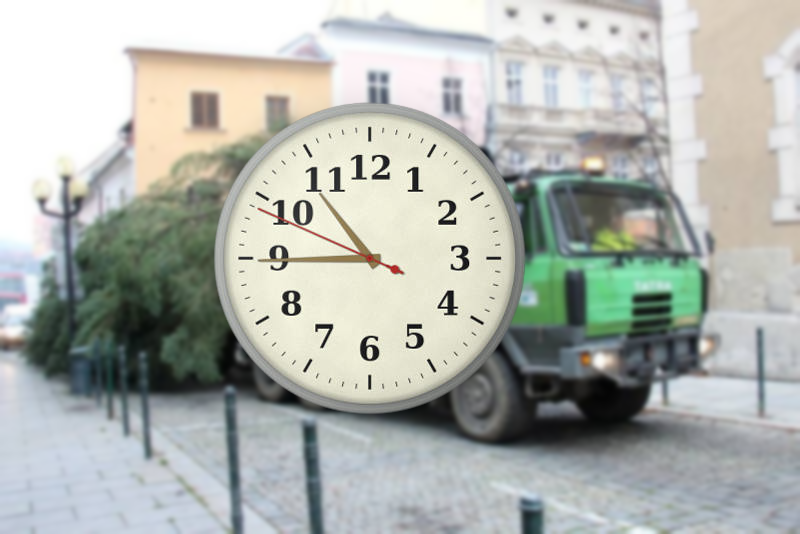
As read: h=10 m=44 s=49
